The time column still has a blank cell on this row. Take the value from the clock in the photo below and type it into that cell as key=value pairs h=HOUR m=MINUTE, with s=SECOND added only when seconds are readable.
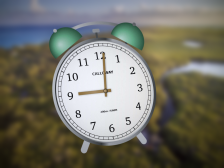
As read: h=9 m=1
